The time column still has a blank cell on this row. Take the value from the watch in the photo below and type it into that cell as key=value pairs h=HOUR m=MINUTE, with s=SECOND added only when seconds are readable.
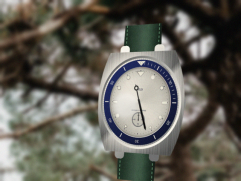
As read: h=11 m=27
